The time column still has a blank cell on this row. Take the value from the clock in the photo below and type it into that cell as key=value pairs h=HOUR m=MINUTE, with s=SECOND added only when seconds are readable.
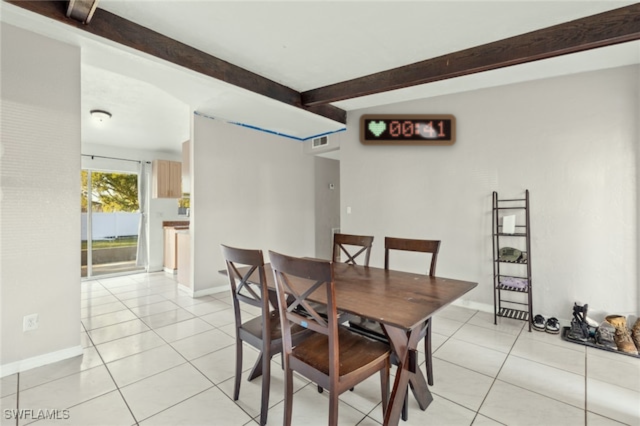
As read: h=0 m=41
